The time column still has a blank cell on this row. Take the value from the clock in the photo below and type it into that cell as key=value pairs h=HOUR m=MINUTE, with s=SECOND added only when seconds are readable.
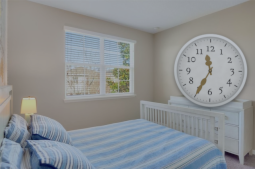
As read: h=11 m=35
